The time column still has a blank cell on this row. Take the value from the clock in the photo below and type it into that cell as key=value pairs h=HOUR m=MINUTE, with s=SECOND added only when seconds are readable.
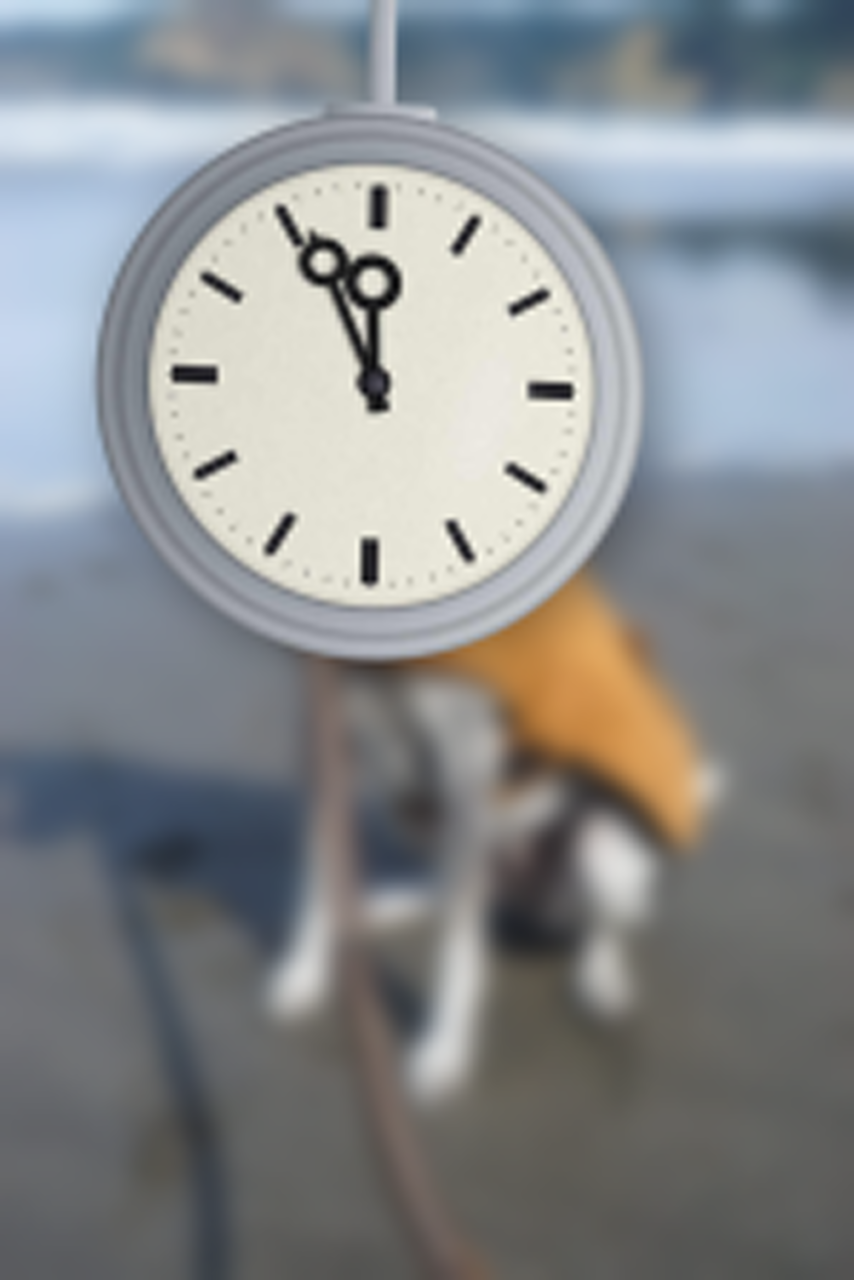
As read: h=11 m=56
